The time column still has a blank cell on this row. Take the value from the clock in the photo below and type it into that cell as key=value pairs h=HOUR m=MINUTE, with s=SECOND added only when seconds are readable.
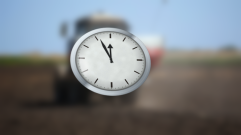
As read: h=11 m=56
